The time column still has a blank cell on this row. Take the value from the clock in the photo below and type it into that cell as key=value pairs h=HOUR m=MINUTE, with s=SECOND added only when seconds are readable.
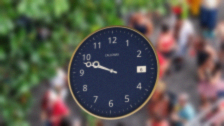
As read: h=9 m=48
